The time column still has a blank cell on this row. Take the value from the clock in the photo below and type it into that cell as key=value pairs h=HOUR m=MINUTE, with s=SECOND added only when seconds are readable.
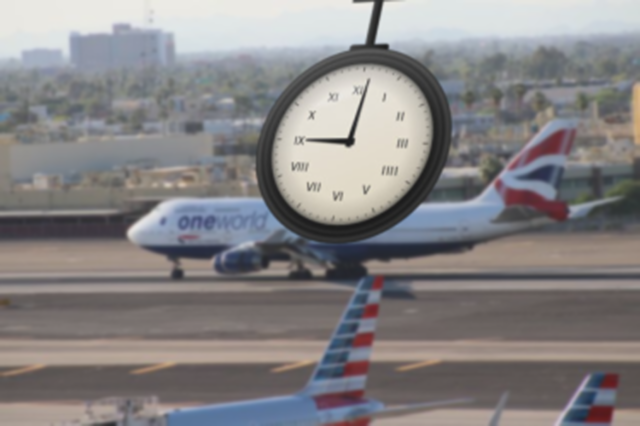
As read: h=9 m=1
